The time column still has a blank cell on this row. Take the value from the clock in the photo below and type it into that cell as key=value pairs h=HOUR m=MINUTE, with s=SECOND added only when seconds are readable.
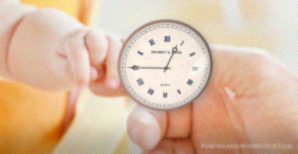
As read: h=12 m=45
